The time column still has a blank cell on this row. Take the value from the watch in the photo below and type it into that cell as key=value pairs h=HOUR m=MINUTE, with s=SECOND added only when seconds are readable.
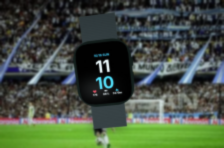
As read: h=11 m=10
